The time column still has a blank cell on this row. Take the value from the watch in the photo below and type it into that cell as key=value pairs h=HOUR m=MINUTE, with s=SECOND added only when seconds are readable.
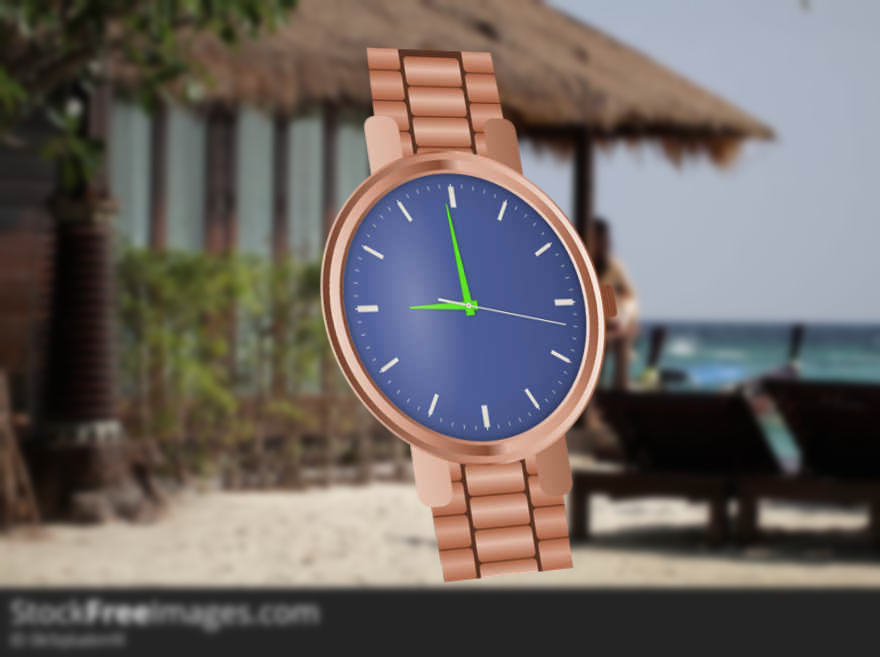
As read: h=8 m=59 s=17
